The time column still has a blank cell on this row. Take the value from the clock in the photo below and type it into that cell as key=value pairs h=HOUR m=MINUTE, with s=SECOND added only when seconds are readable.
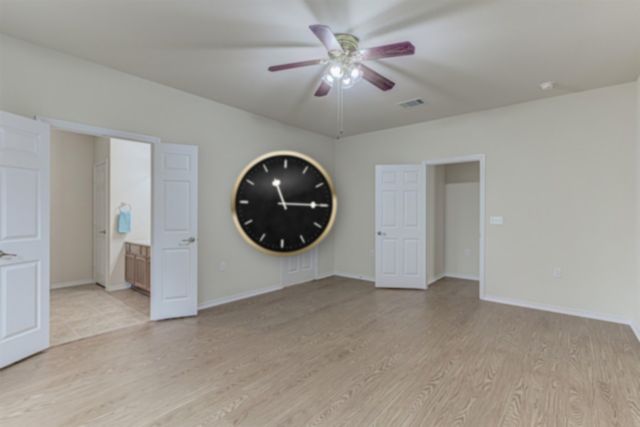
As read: h=11 m=15
